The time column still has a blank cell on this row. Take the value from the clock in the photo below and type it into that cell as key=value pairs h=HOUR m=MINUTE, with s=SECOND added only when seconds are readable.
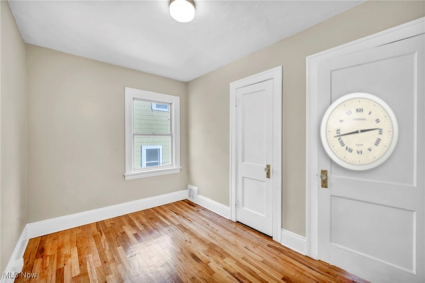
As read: h=2 m=43
